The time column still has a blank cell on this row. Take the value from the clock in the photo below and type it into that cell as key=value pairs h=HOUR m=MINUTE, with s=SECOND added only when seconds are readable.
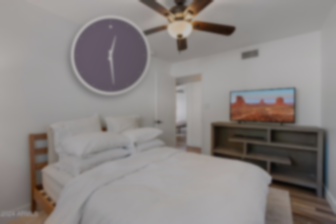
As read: h=12 m=29
